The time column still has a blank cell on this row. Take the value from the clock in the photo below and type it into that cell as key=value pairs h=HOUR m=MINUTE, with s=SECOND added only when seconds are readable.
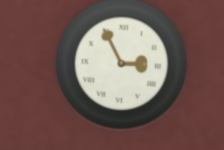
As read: h=2 m=55
